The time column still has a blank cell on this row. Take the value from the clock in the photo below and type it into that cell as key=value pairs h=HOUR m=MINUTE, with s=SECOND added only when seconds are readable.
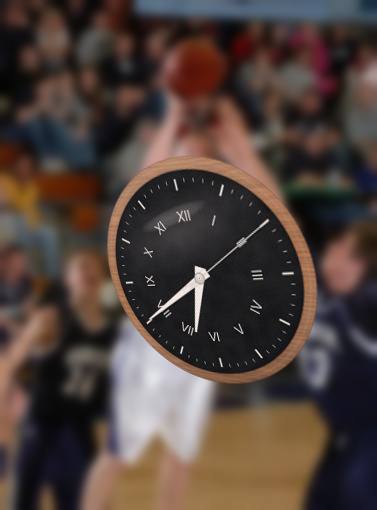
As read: h=6 m=40 s=10
